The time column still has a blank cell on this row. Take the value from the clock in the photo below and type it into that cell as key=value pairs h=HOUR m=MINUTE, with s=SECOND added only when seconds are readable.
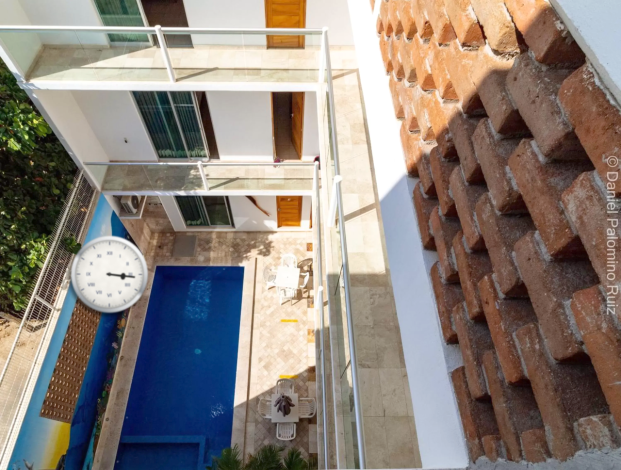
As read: h=3 m=16
